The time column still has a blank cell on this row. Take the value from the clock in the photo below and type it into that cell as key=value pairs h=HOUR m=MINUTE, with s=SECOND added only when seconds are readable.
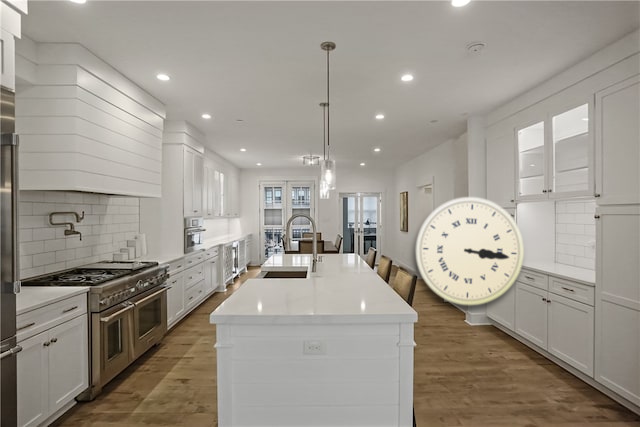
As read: h=3 m=16
